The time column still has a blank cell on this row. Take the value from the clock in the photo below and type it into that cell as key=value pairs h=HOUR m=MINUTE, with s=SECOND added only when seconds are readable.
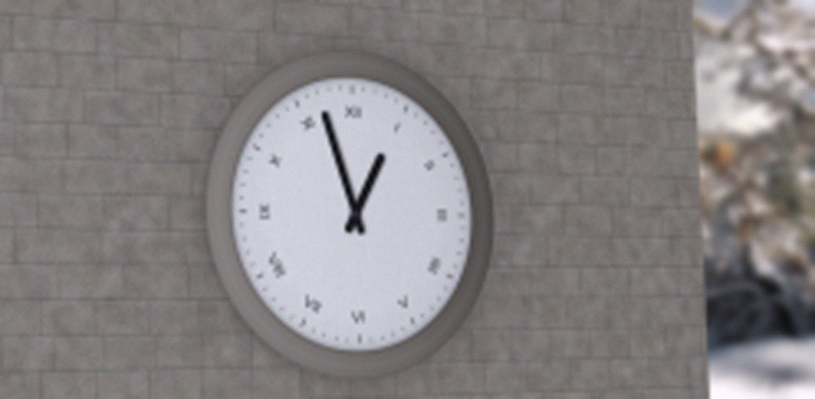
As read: h=12 m=57
